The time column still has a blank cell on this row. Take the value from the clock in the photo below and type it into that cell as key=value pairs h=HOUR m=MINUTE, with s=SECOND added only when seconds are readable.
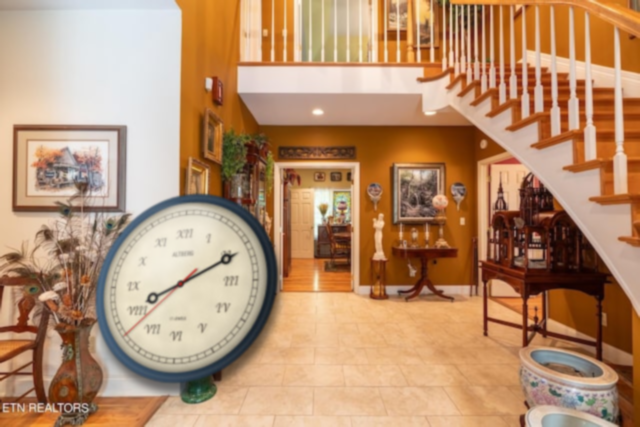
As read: h=8 m=10 s=38
